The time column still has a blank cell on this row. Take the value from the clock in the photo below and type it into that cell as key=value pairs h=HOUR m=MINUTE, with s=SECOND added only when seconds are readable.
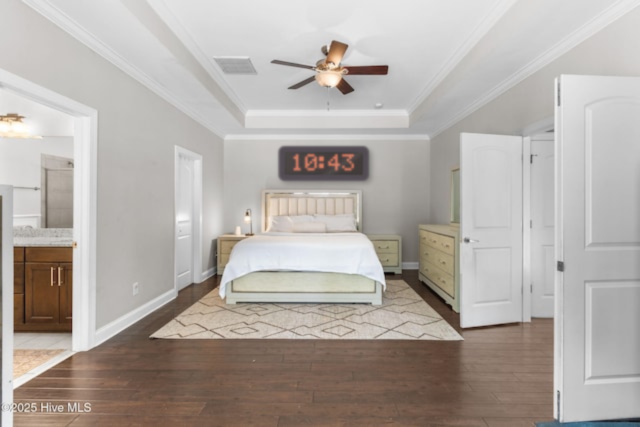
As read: h=10 m=43
